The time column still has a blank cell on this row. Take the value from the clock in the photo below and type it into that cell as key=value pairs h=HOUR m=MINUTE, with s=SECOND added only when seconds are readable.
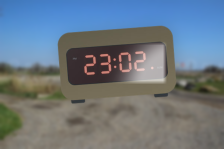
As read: h=23 m=2
